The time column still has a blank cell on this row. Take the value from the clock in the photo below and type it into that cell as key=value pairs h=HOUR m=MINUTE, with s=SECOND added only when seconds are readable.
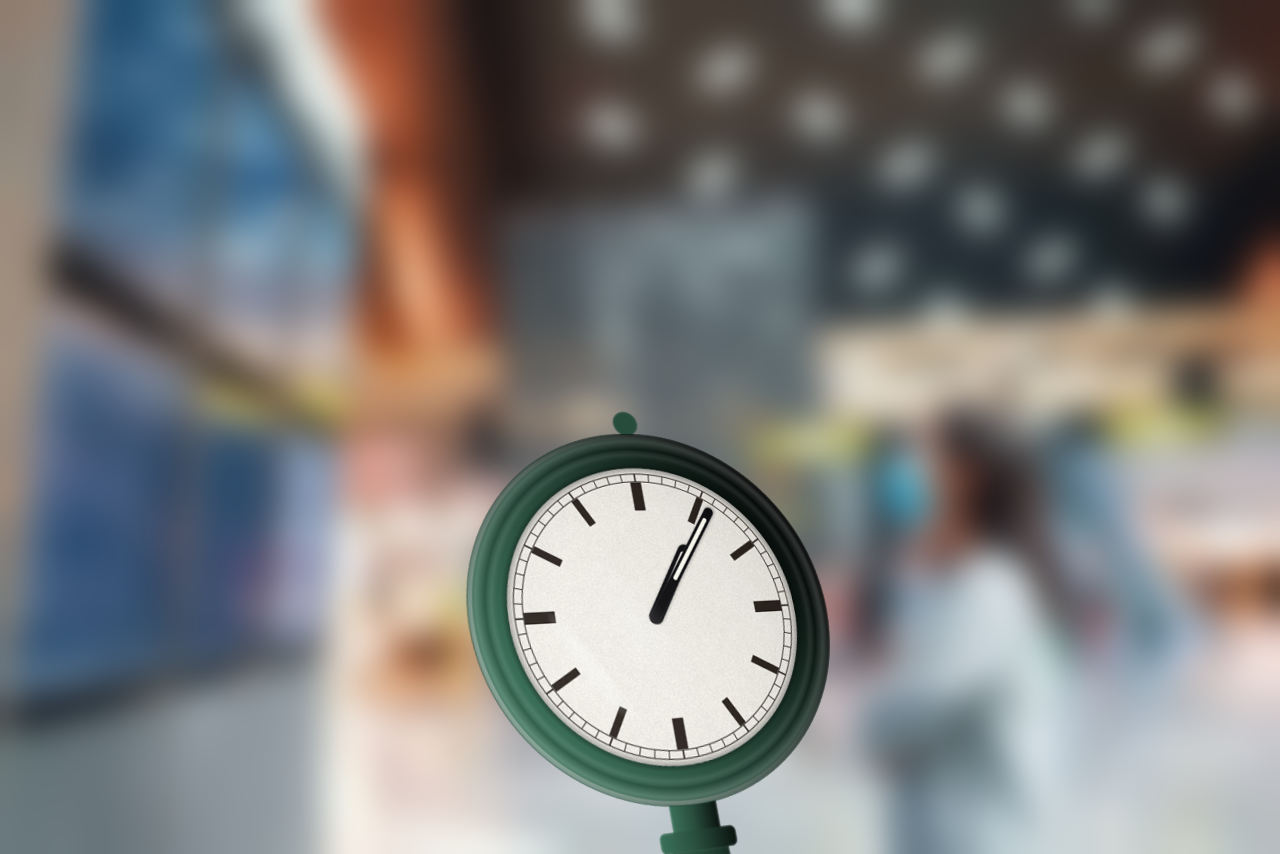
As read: h=1 m=6
